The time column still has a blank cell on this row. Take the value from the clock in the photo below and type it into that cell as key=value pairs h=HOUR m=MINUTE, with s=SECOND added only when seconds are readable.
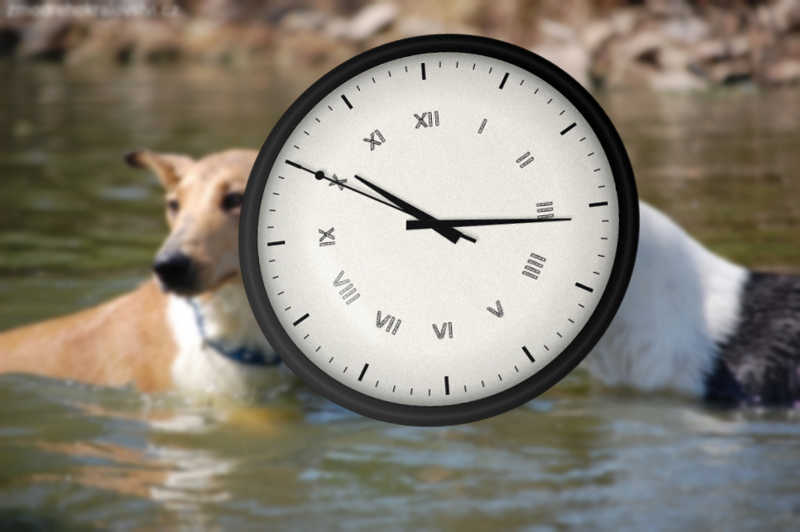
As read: h=10 m=15 s=50
